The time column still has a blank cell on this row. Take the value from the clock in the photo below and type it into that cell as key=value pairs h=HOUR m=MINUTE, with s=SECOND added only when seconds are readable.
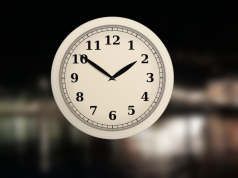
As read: h=1 m=51
